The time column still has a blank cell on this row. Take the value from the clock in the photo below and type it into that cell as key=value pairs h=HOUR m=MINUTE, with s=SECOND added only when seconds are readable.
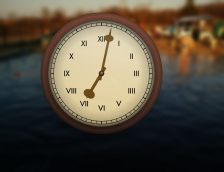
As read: h=7 m=2
